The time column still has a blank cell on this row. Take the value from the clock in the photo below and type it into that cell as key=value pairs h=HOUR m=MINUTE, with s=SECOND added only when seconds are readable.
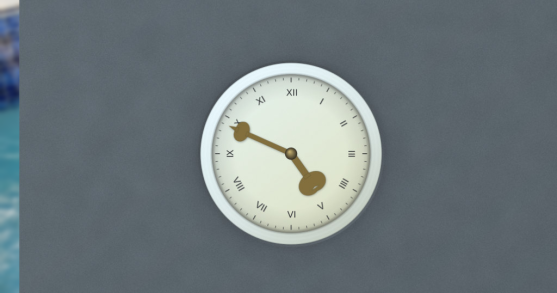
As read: h=4 m=49
